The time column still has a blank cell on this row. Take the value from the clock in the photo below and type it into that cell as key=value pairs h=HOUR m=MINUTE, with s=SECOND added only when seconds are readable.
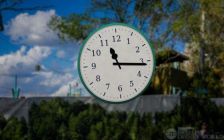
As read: h=11 m=16
